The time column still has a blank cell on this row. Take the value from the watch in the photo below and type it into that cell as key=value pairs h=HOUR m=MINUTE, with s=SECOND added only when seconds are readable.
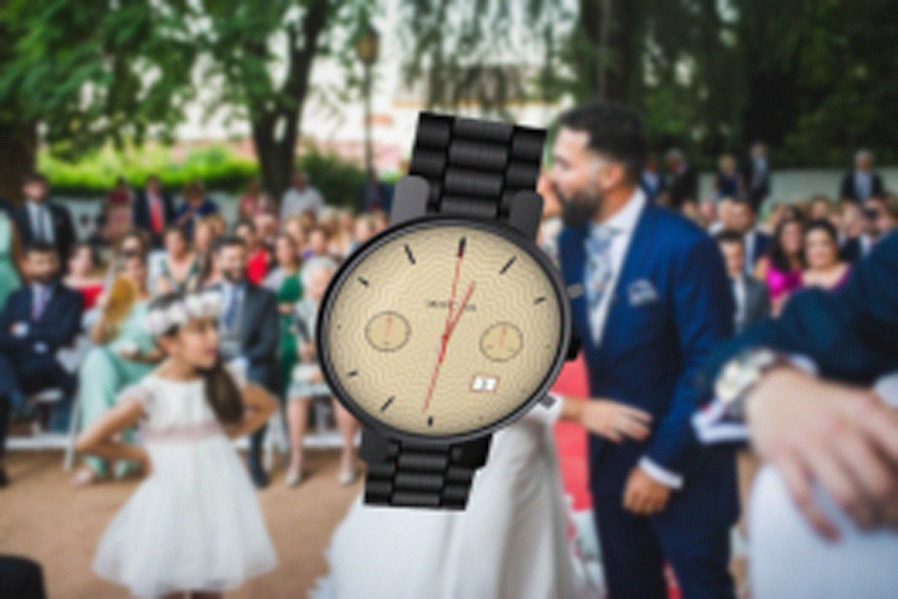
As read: h=12 m=31
